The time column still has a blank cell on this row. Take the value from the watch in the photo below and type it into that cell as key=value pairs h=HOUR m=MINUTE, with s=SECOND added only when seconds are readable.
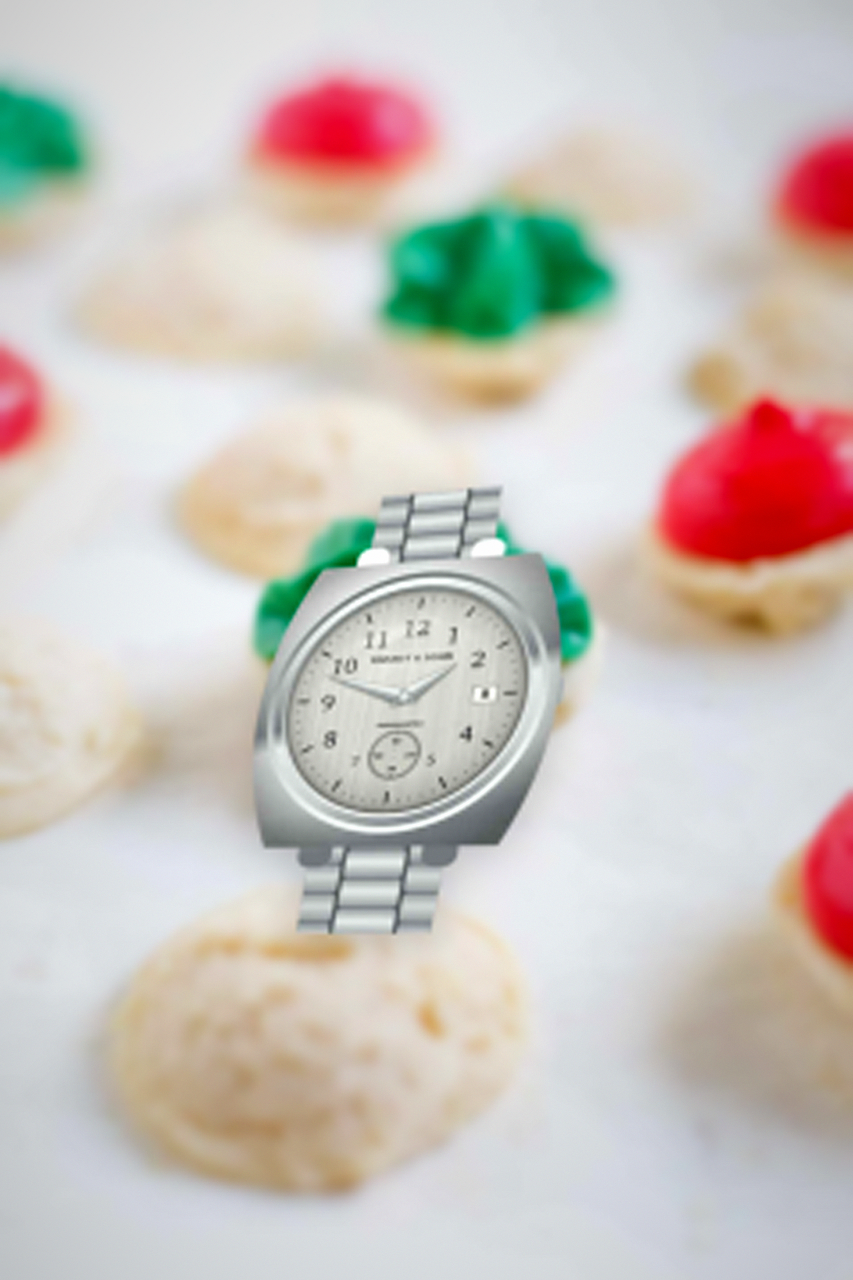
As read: h=1 m=48
